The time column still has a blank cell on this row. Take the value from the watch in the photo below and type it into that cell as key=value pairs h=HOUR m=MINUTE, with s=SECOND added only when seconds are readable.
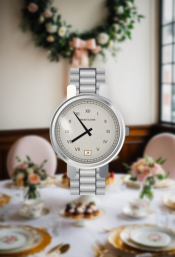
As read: h=7 m=54
